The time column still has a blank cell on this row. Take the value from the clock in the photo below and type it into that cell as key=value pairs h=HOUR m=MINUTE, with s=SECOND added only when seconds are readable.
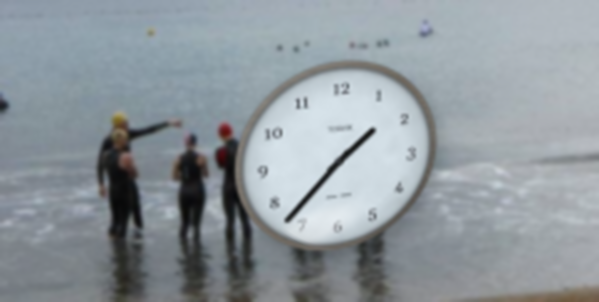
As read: h=1 m=37
